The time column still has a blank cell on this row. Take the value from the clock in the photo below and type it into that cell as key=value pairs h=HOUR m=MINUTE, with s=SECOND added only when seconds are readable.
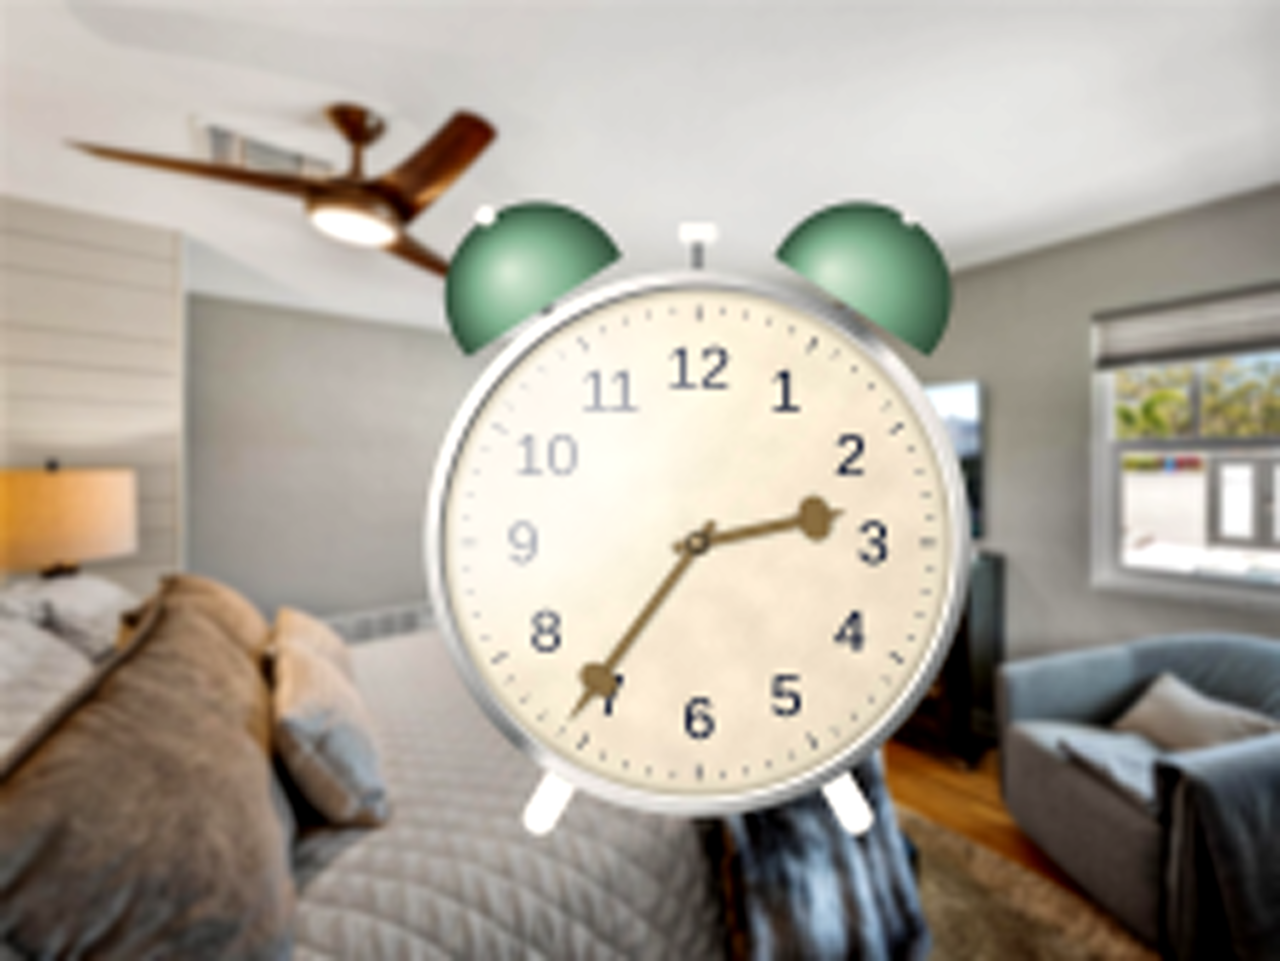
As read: h=2 m=36
